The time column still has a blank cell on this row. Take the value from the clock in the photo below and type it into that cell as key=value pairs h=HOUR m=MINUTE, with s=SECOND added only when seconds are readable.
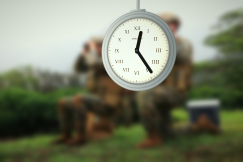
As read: h=12 m=24
